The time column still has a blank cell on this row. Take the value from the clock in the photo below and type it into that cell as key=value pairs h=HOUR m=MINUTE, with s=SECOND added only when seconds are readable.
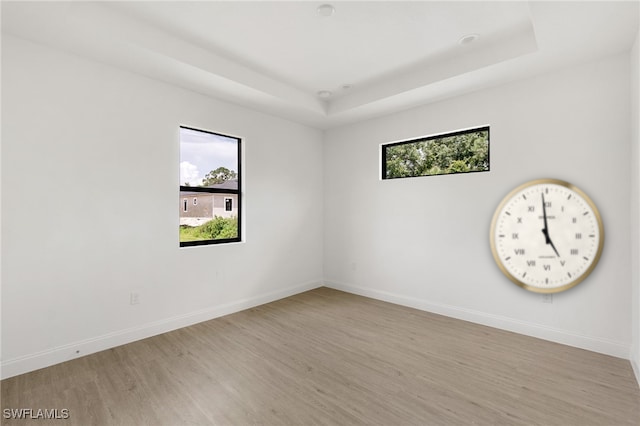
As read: h=4 m=59
